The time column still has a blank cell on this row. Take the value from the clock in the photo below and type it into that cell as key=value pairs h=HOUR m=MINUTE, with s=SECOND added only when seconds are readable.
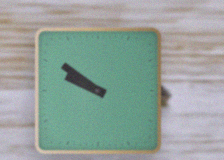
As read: h=9 m=51
